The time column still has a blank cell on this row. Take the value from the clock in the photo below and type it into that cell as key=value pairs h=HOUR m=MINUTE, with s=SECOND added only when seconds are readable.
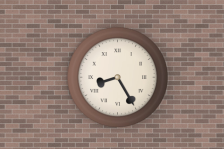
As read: h=8 m=25
